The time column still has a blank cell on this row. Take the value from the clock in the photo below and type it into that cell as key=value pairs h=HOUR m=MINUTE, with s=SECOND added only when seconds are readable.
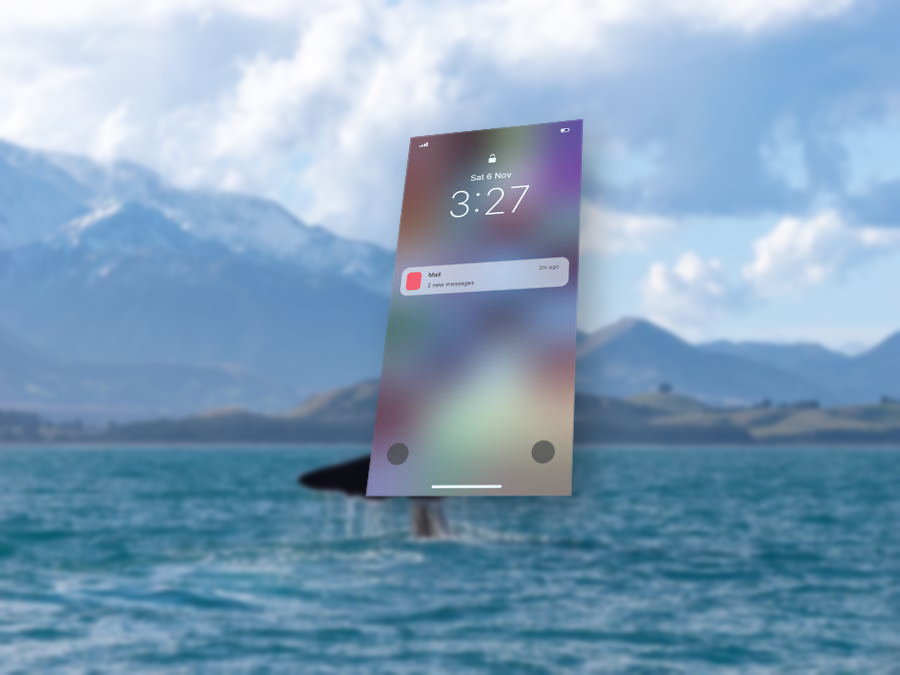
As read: h=3 m=27
